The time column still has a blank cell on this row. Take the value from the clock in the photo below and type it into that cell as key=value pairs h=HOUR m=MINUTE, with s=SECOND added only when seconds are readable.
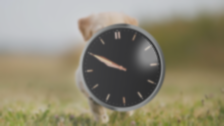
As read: h=9 m=50
